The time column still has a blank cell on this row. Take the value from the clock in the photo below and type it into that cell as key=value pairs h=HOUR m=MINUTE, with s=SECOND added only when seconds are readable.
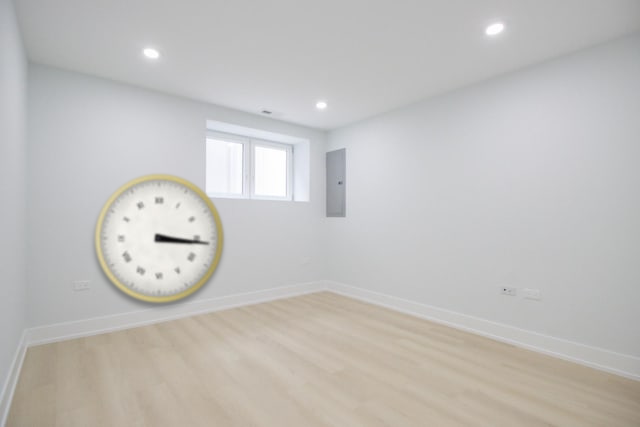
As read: h=3 m=16
